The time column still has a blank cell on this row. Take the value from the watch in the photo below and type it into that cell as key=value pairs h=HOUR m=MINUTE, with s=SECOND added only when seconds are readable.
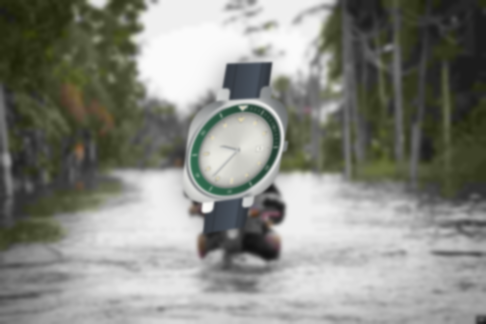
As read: h=9 m=37
